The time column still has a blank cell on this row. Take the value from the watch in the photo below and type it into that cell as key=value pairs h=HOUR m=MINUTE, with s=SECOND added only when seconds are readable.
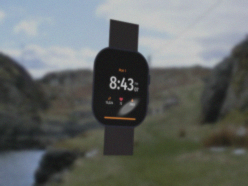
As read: h=8 m=43
